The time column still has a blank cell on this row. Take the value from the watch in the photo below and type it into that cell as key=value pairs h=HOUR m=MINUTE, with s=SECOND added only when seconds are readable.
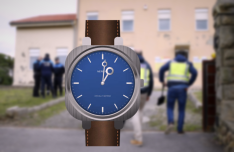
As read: h=1 m=1
